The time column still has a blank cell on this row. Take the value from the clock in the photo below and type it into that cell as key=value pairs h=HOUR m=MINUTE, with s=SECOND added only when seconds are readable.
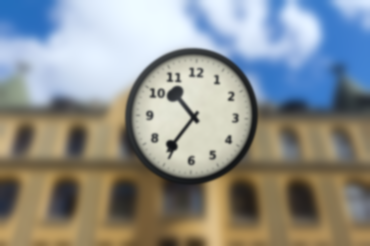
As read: h=10 m=36
